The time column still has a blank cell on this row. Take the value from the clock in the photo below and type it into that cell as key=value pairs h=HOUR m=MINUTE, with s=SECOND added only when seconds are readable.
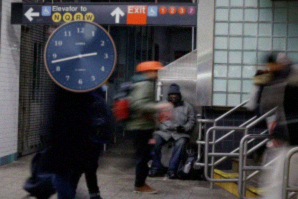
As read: h=2 m=43
